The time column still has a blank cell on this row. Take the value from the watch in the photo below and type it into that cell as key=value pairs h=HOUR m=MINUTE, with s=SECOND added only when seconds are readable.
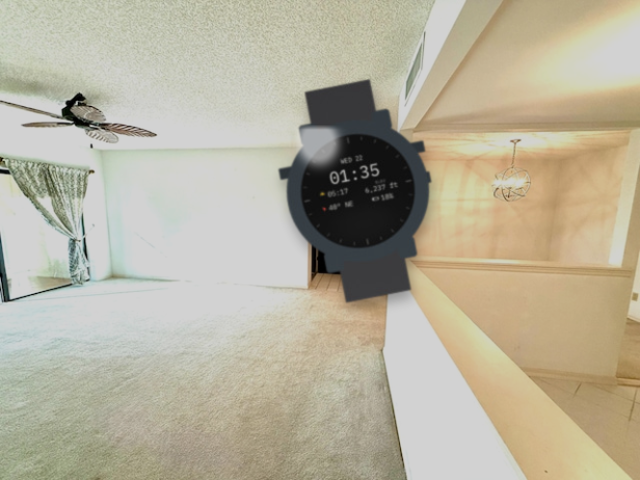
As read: h=1 m=35
